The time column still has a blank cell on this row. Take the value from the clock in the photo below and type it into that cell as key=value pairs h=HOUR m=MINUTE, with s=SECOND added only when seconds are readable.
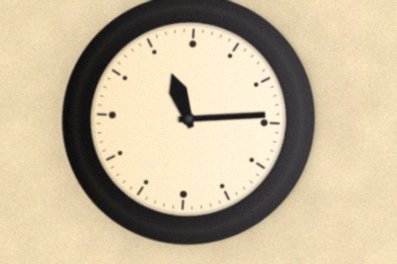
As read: h=11 m=14
